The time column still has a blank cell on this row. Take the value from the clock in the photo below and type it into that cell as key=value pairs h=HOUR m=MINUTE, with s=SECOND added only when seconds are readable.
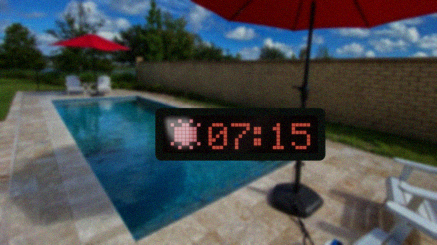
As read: h=7 m=15
